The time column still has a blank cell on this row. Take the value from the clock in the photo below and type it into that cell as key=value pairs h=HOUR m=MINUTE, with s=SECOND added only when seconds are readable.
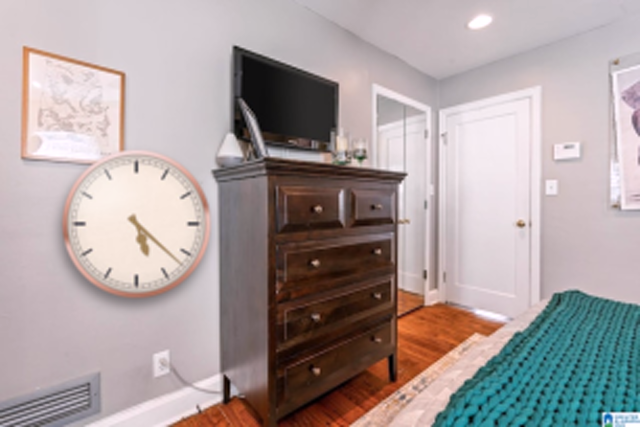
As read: h=5 m=22
